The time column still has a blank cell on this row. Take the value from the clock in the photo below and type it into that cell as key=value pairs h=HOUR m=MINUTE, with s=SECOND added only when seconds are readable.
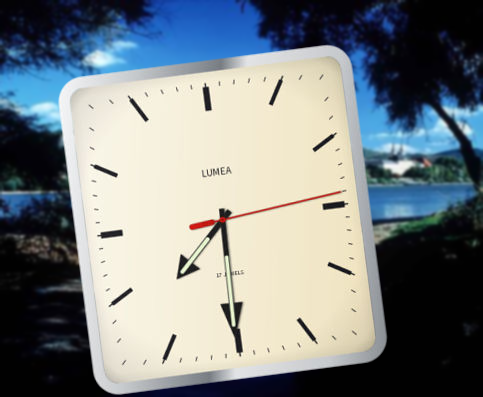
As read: h=7 m=30 s=14
